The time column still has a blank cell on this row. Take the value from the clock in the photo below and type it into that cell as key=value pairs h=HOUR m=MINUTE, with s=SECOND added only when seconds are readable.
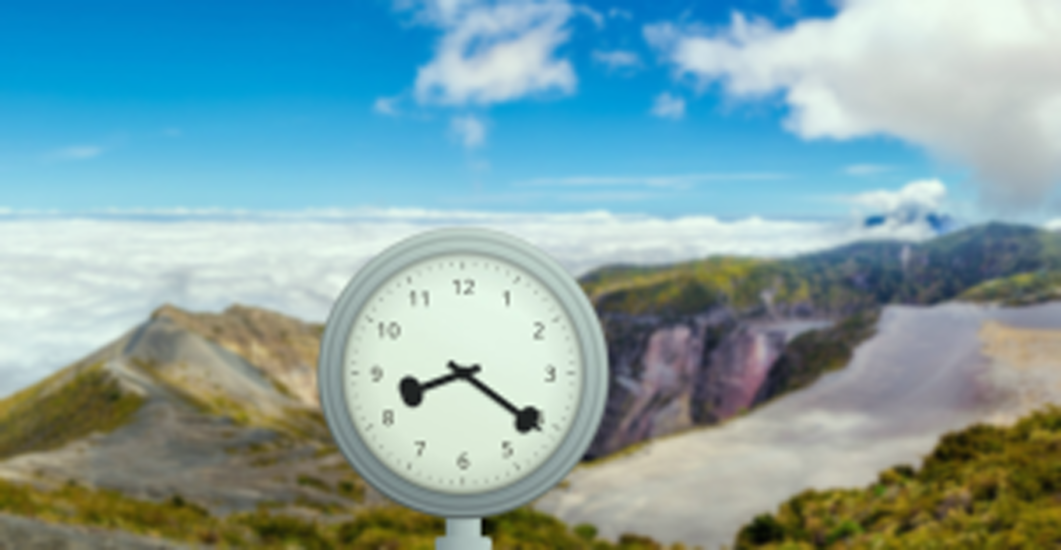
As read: h=8 m=21
